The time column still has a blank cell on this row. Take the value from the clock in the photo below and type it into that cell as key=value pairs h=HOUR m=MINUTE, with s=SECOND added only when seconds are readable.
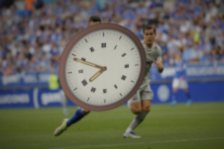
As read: h=7 m=49
